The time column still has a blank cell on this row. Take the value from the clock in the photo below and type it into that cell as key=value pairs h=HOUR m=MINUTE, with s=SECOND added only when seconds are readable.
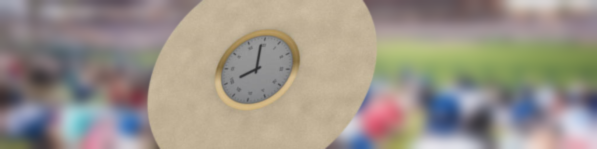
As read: h=7 m=59
